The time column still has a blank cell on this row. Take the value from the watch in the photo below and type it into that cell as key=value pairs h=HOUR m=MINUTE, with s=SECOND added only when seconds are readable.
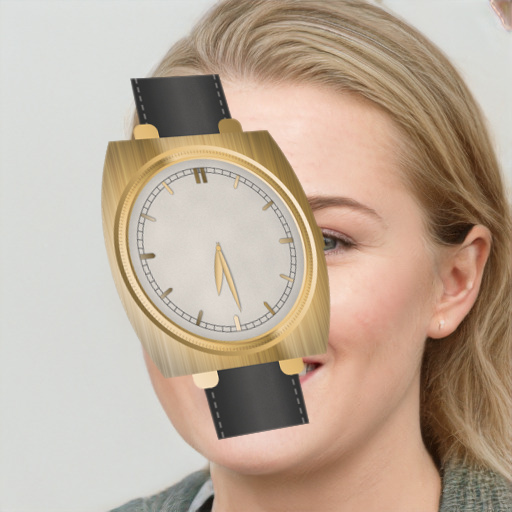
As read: h=6 m=29
